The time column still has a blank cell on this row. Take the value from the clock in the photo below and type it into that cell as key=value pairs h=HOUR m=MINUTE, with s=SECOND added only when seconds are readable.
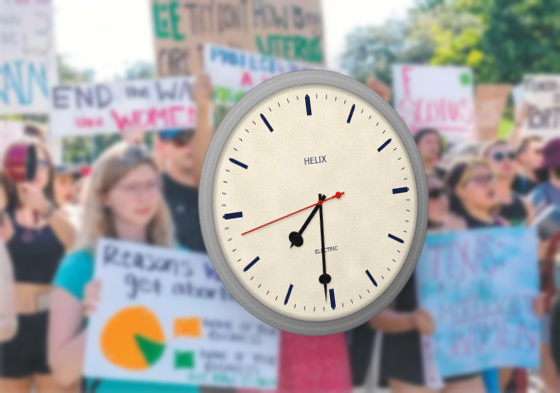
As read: h=7 m=30 s=43
